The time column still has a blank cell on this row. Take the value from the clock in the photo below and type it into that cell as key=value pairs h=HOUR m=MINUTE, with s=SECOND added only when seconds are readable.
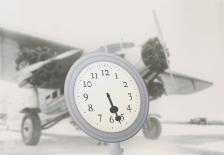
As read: h=5 m=27
